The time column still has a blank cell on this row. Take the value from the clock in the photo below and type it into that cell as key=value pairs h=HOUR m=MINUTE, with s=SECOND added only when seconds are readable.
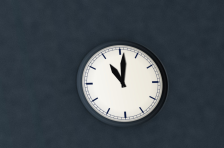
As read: h=11 m=1
